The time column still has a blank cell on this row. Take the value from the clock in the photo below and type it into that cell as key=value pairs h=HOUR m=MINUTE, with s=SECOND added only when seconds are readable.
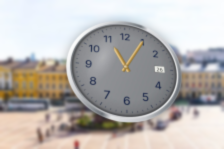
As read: h=11 m=5
